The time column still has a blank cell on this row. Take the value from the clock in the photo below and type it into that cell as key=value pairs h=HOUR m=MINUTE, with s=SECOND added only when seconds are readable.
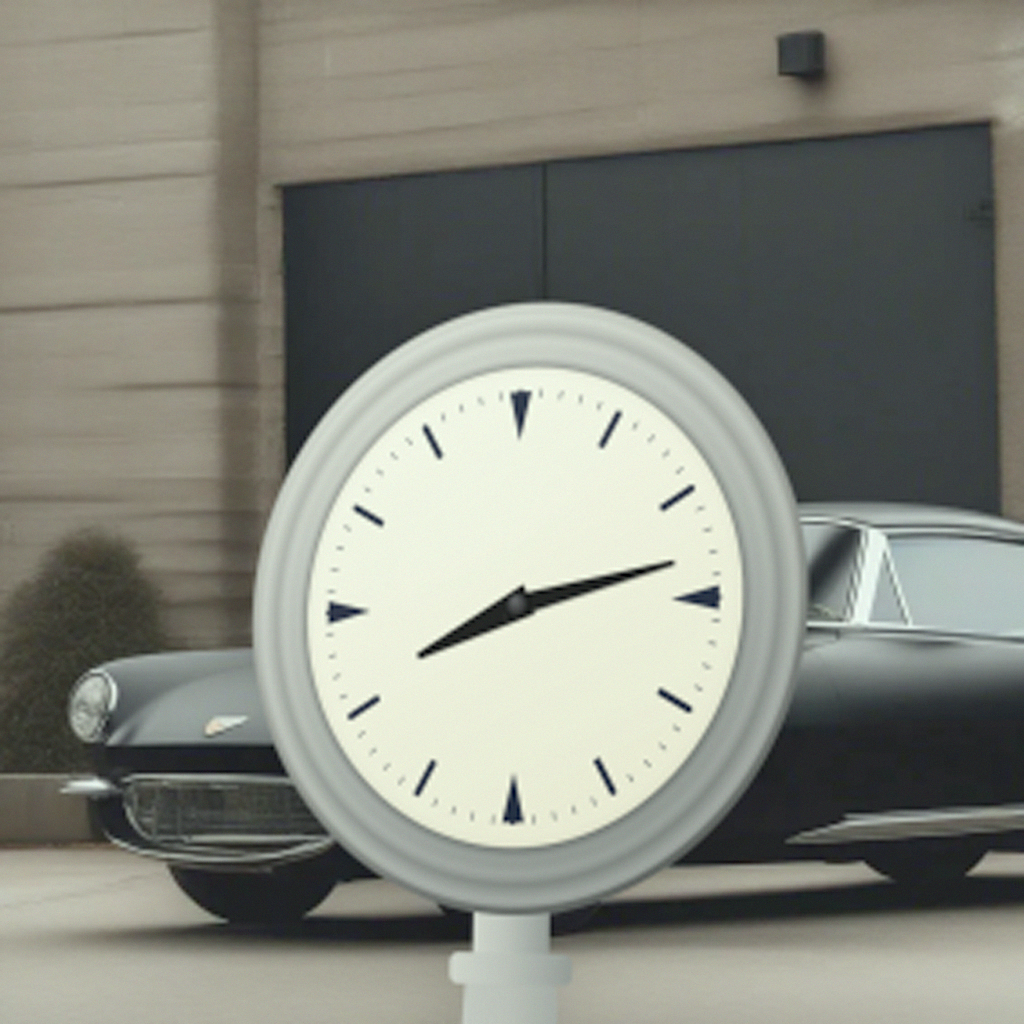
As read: h=8 m=13
